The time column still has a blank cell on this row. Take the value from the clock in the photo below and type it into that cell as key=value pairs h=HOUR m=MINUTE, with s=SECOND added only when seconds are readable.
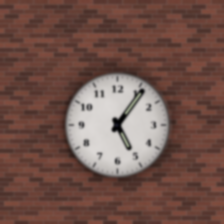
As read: h=5 m=6
